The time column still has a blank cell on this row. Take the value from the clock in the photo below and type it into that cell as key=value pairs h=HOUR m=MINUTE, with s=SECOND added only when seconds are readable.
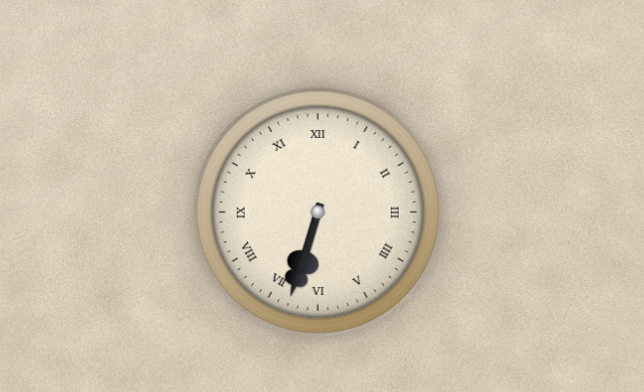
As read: h=6 m=33
